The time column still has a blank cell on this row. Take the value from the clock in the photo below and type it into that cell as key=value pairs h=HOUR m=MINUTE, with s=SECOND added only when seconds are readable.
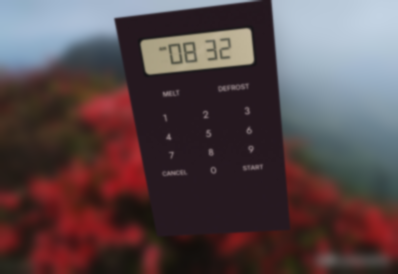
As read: h=8 m=32
